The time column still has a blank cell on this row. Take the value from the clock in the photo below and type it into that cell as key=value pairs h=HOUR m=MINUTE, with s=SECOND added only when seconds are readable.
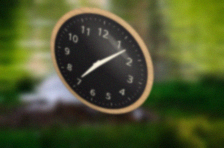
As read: h=7 m=7
